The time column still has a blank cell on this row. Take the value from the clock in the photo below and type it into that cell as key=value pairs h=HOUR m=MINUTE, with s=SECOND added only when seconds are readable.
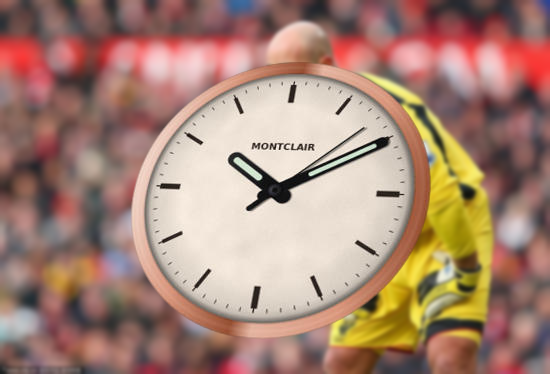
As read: h=10 m=10 s=8
